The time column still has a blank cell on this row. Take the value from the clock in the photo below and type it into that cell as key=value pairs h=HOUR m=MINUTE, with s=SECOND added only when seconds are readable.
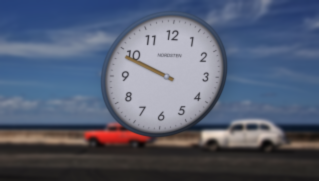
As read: h=9 m=49
